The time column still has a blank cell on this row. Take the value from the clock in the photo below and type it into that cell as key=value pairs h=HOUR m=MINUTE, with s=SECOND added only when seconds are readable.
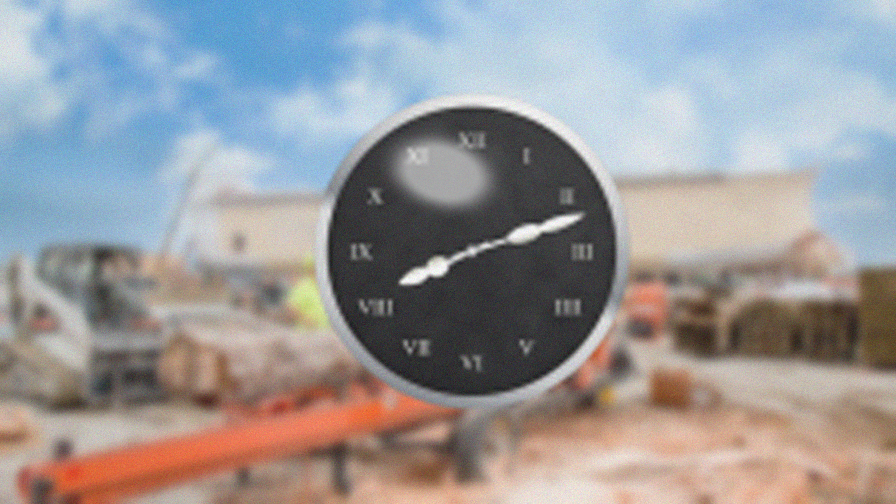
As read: h=8 m=12
